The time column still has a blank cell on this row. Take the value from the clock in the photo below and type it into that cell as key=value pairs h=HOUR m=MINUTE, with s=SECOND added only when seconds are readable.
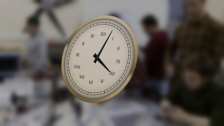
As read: h=4 m=3
